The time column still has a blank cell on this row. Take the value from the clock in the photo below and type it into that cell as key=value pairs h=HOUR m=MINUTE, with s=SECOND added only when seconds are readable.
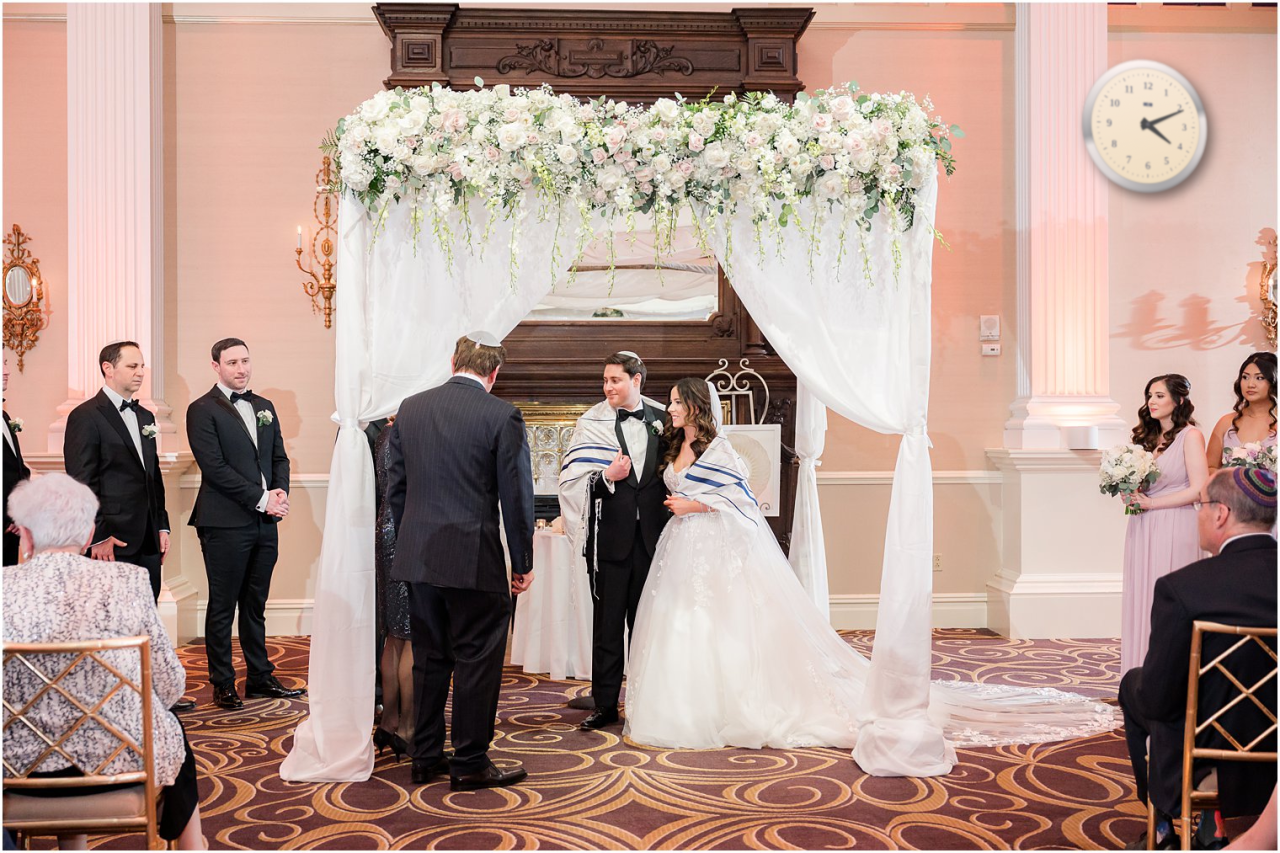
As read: h=4 m=11
